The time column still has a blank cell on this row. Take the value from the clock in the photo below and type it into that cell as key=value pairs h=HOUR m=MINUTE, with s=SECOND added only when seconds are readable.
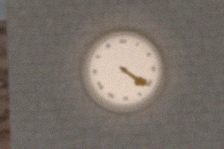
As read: h=4 m=21
